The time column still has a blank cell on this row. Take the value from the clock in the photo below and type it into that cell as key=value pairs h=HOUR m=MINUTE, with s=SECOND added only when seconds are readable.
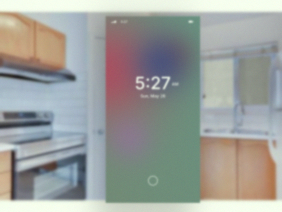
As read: h=5 m=27
